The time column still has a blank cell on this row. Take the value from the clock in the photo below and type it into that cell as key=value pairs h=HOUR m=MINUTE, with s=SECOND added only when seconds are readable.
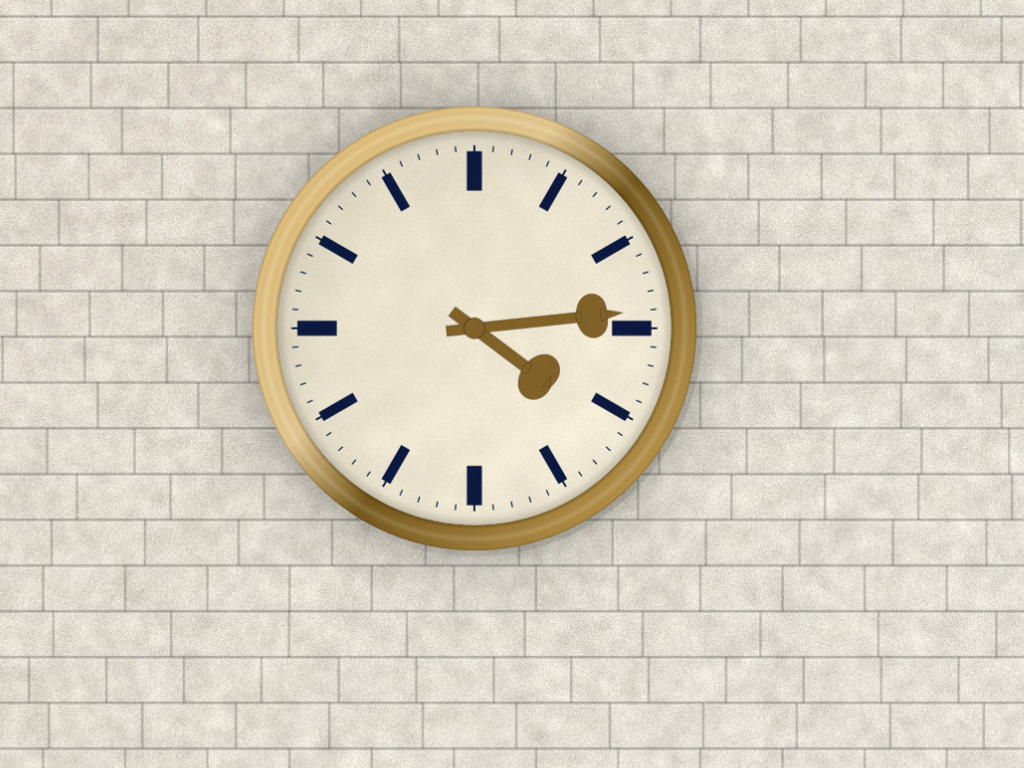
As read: h=4 m=14
